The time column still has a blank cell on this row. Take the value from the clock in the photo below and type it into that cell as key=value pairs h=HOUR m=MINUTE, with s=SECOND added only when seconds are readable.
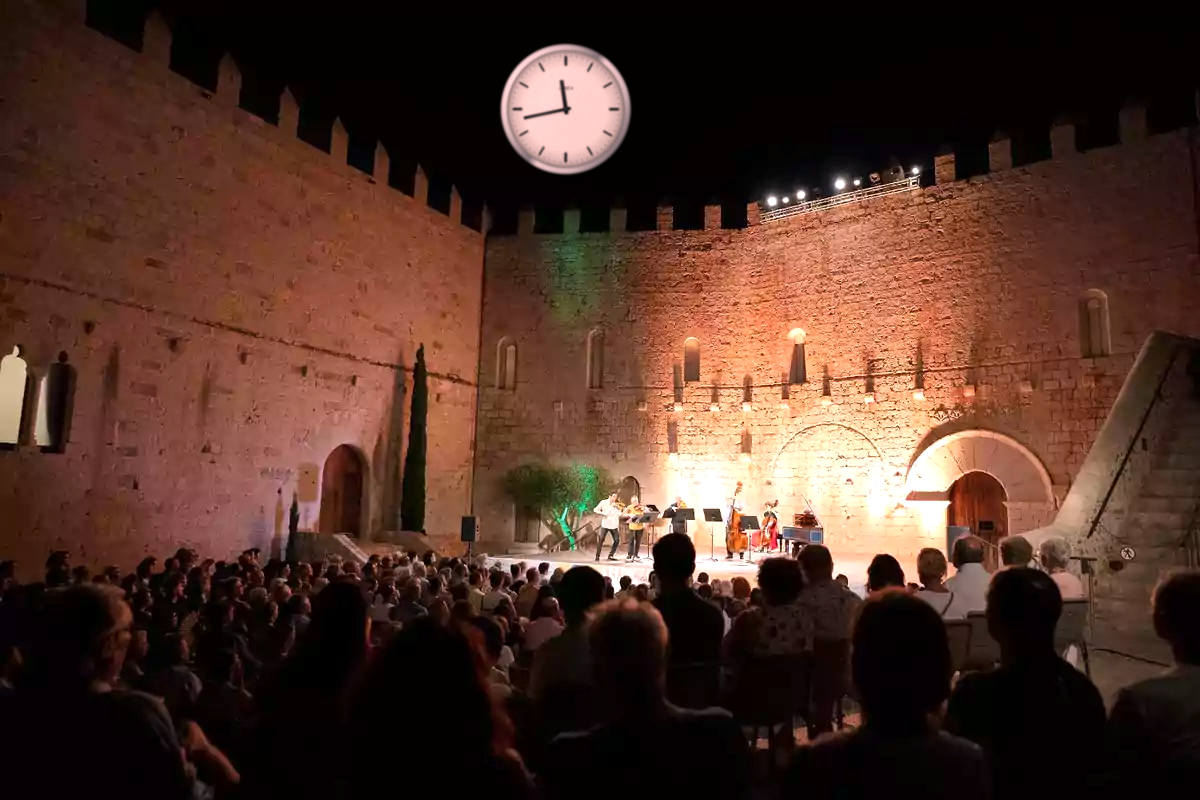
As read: h=11 m=43
